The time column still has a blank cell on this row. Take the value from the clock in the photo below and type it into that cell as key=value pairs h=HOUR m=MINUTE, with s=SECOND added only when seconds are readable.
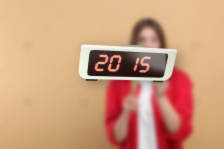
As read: h=20 m=15
